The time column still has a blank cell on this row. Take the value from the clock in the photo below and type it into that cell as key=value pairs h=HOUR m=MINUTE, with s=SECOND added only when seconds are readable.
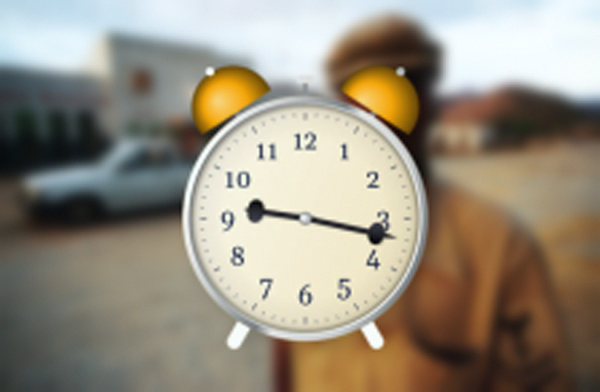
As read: h=9 m=17
